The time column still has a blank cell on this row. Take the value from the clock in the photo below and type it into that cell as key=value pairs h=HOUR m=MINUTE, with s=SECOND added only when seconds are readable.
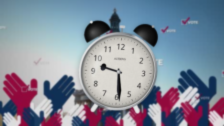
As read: h=9 m=29
